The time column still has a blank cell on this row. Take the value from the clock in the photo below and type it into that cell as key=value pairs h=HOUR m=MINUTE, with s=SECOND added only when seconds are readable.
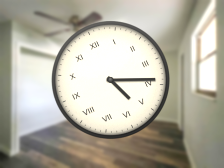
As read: h=5 m=19
